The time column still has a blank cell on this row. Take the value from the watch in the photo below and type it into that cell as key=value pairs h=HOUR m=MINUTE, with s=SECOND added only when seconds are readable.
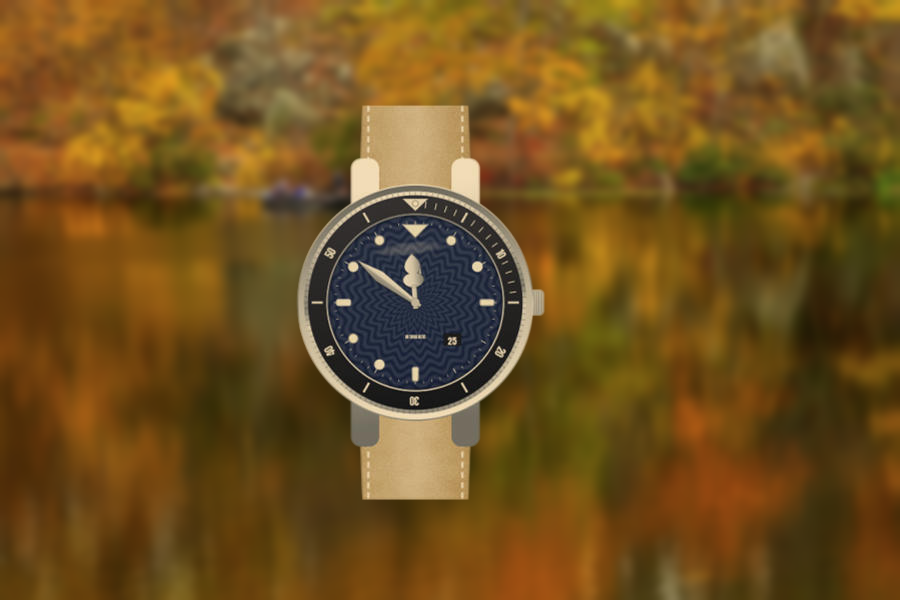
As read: h=11 m=51
